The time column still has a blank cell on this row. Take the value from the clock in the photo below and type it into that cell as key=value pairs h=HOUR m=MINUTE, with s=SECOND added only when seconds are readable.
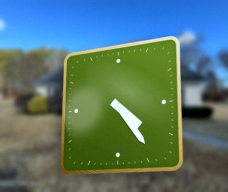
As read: h=4 m=24
